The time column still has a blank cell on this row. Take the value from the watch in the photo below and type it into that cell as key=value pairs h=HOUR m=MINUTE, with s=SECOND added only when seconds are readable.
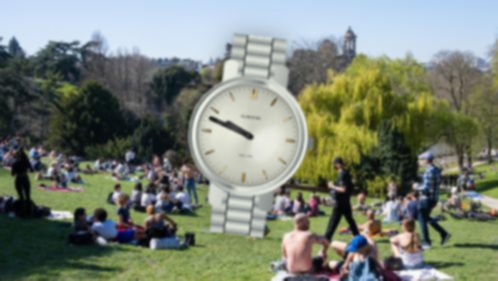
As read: h=9 m=48
